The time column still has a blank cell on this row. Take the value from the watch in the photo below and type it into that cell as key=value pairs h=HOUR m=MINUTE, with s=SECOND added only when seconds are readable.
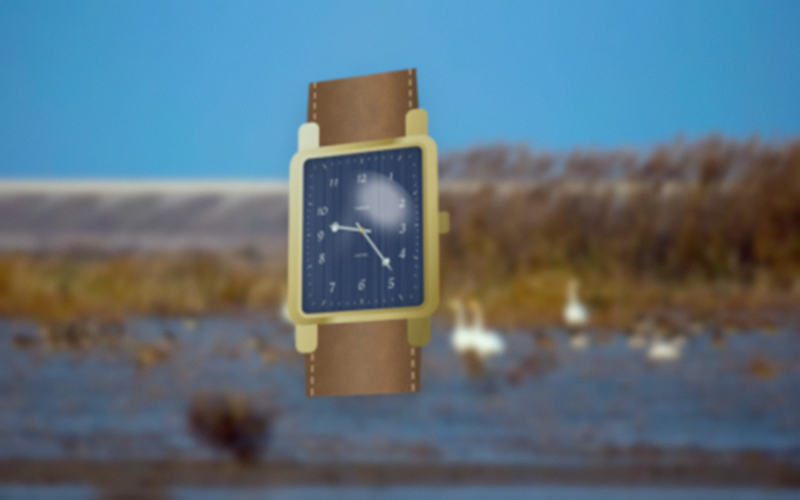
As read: h=9 m=24
